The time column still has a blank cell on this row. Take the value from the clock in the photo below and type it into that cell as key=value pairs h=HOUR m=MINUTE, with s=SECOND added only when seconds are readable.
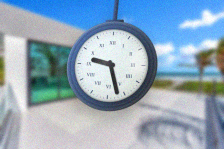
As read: h=9 m=27
